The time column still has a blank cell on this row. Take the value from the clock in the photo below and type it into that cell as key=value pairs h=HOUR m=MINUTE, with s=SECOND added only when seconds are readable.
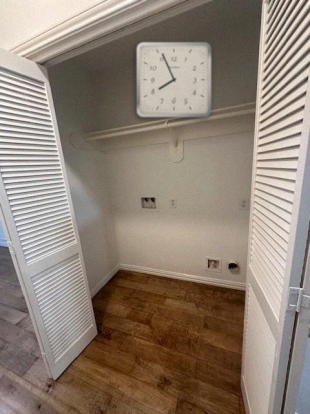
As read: h=7 m=56
